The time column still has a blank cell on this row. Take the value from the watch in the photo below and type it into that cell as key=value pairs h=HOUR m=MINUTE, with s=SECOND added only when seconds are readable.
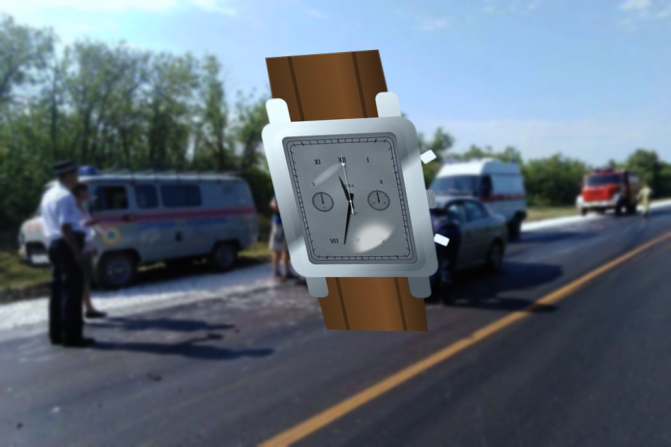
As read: h=11 m=33
